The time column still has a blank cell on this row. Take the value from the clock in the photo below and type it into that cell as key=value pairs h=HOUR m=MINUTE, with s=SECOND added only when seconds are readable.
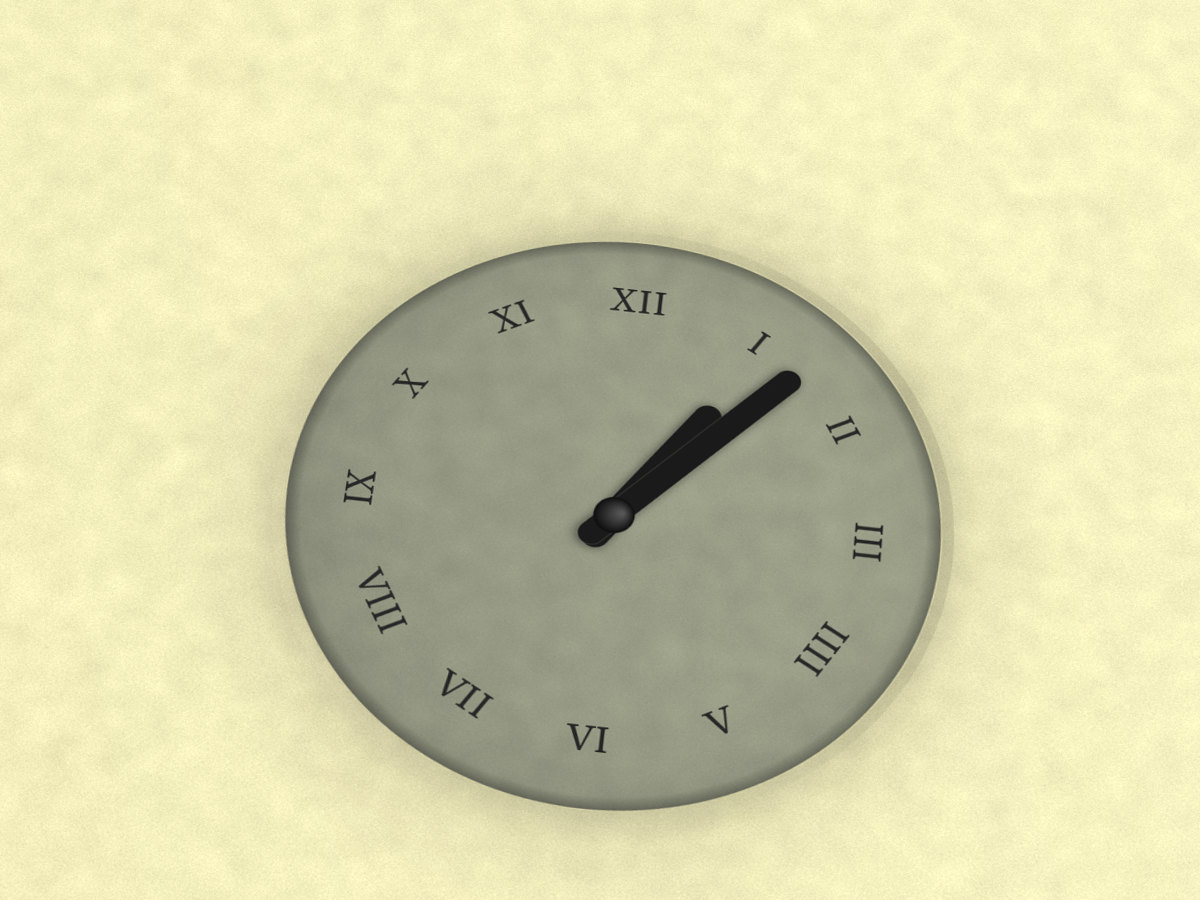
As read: h=1 m=7
